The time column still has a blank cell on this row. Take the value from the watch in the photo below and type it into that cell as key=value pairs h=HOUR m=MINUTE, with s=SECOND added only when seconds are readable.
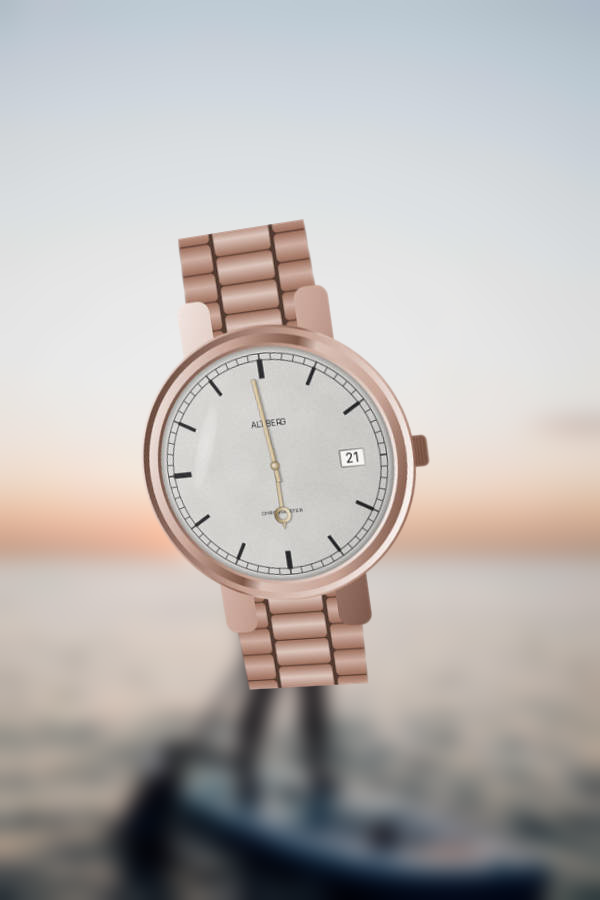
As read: h=5 m=59
